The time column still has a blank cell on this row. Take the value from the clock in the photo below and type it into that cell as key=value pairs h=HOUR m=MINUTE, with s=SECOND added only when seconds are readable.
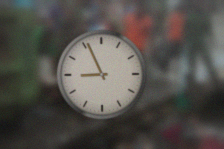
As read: h=8 m=56
